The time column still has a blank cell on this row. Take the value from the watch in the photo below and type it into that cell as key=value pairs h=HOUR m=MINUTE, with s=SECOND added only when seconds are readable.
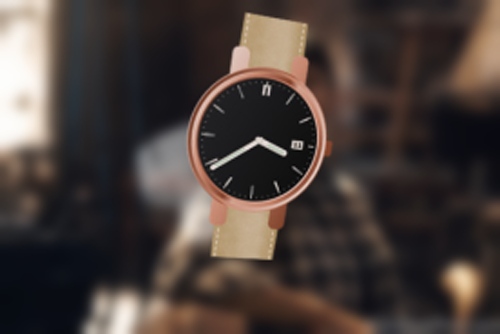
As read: h=3 m=39
